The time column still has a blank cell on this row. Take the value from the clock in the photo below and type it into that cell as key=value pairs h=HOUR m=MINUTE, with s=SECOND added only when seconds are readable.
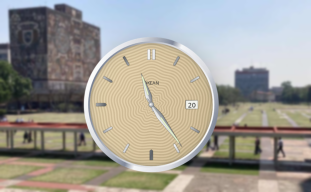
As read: h=11 m=24
